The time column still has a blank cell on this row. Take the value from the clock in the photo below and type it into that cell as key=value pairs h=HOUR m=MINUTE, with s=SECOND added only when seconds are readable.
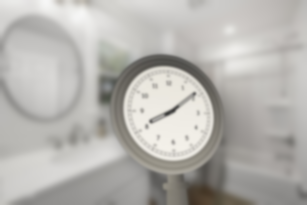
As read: h=8 m=9
